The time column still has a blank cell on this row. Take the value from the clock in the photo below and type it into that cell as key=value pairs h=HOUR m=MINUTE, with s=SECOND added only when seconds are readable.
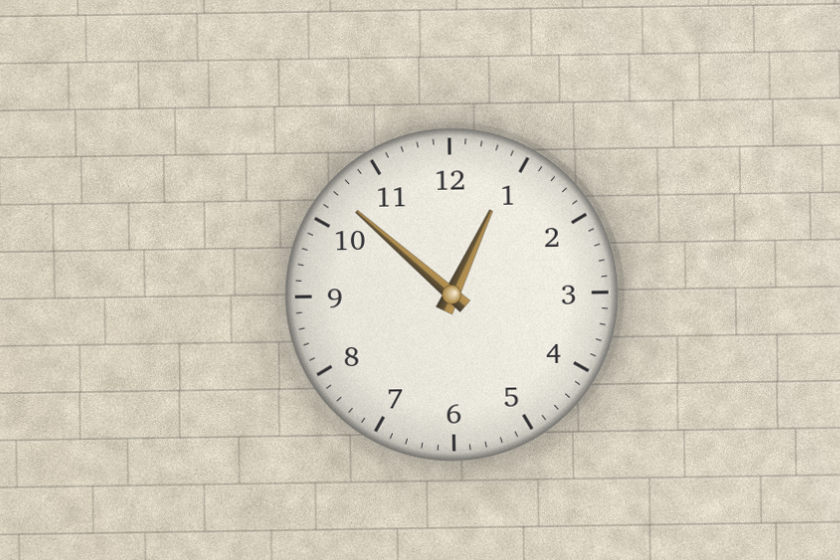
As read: h=12 m=52
